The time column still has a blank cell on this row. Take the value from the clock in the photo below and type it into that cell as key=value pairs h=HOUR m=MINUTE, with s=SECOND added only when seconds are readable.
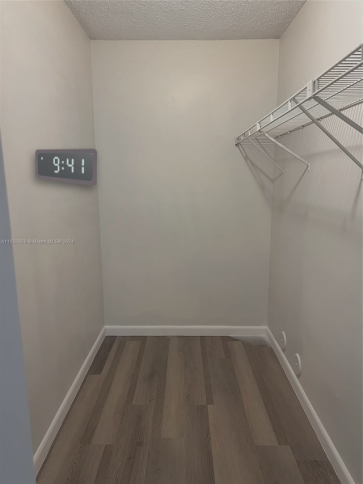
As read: h=9 m=41
